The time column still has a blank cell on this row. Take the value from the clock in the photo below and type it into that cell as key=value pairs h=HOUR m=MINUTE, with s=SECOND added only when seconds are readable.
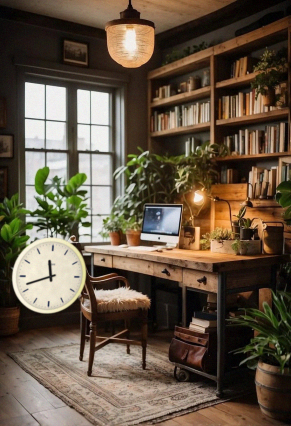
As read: h=11 m=42
